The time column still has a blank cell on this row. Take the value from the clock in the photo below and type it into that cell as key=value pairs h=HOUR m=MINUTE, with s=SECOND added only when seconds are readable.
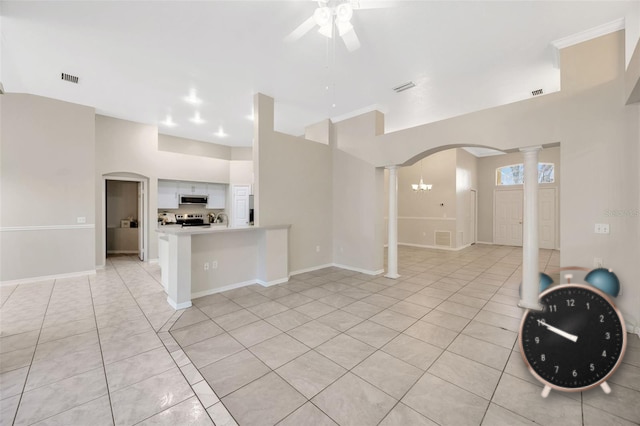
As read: h=9 m=50
